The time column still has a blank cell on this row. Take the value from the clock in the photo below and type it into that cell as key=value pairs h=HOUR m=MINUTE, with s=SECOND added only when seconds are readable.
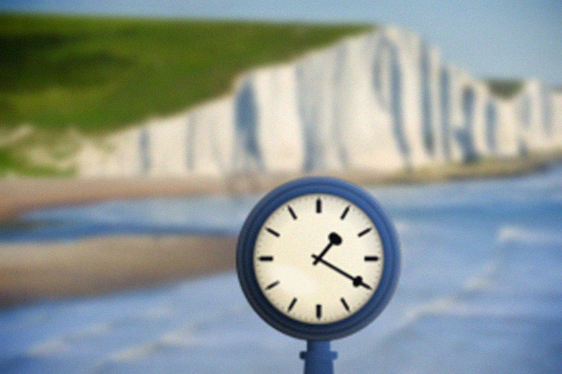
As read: h=1 m=20
